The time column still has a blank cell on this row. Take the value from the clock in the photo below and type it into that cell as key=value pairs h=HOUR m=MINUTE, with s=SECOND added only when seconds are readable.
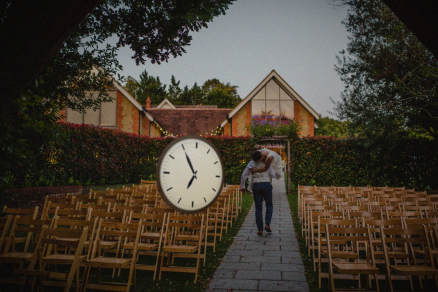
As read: h=6 m=55
